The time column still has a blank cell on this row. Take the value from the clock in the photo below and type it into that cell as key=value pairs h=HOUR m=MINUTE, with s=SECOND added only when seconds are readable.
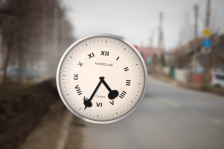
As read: h=4 m=34
